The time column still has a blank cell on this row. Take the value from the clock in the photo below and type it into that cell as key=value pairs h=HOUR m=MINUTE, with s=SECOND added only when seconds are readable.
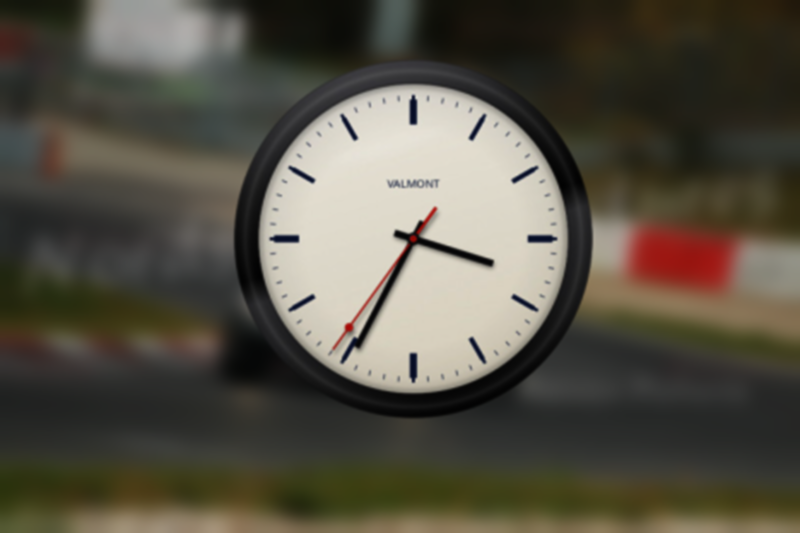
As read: h=3 m=34 s=36
